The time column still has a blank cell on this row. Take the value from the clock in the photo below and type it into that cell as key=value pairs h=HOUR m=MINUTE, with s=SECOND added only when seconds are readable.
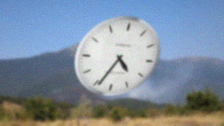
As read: h=4 m=34
